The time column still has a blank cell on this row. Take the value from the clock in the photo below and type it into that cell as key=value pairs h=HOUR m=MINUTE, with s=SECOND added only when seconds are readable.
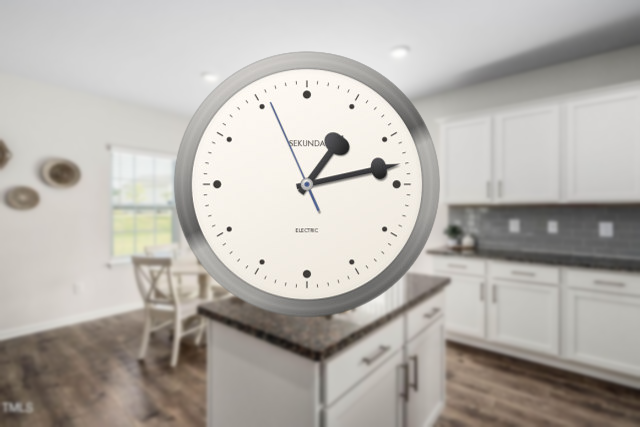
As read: h=1 m=12 s=56
